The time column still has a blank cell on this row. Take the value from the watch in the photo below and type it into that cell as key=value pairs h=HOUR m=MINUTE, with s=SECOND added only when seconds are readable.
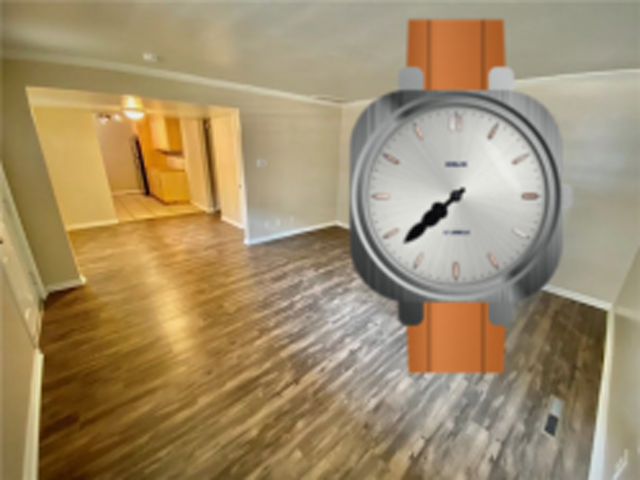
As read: h=7 m=38
